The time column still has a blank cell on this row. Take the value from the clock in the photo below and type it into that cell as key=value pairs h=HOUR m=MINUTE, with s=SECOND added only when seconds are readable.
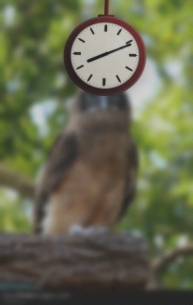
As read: h=8 m=11
